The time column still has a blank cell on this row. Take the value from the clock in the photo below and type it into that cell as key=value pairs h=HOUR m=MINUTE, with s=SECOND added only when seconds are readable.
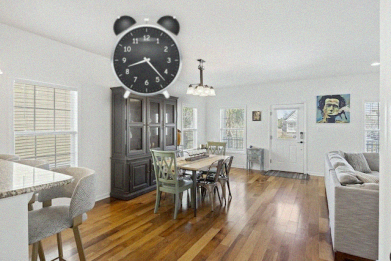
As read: h=8 m=23
